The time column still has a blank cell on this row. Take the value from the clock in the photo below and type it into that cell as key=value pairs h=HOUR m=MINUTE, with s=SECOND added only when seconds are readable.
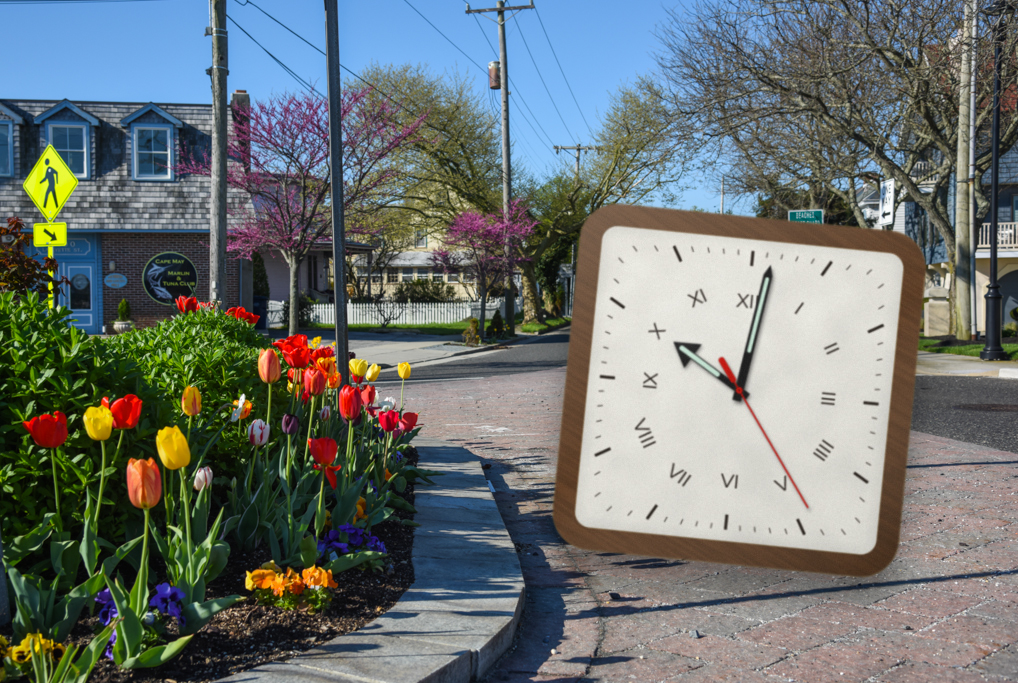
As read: h=10 m=1 s=24
